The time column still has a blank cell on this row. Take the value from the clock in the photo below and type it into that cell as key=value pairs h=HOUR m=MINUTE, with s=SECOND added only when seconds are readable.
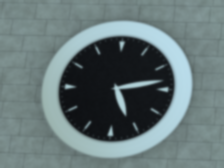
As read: h=5 m=13
